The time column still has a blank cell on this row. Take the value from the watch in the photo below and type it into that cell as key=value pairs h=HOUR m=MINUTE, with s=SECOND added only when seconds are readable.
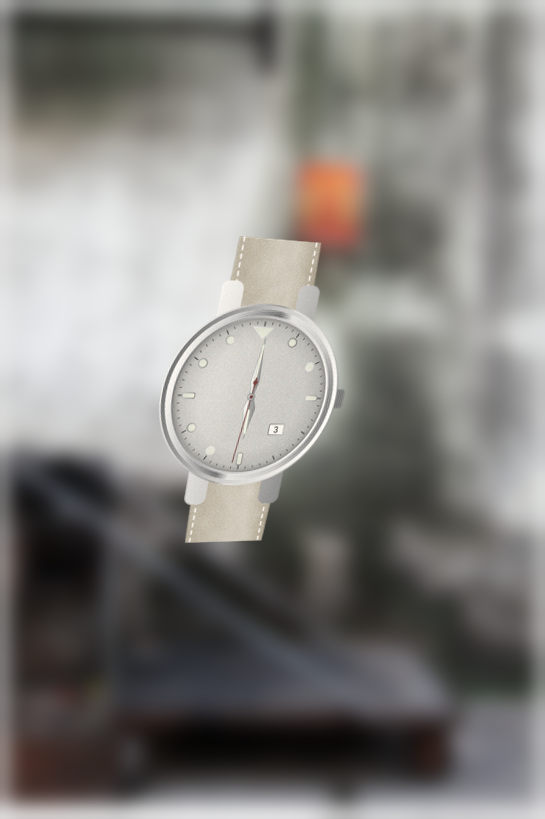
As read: h=6 m=0 s=31
